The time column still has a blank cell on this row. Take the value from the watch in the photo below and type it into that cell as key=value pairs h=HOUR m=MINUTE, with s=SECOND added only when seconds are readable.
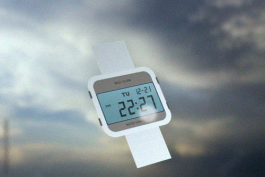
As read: h=22 m=27
